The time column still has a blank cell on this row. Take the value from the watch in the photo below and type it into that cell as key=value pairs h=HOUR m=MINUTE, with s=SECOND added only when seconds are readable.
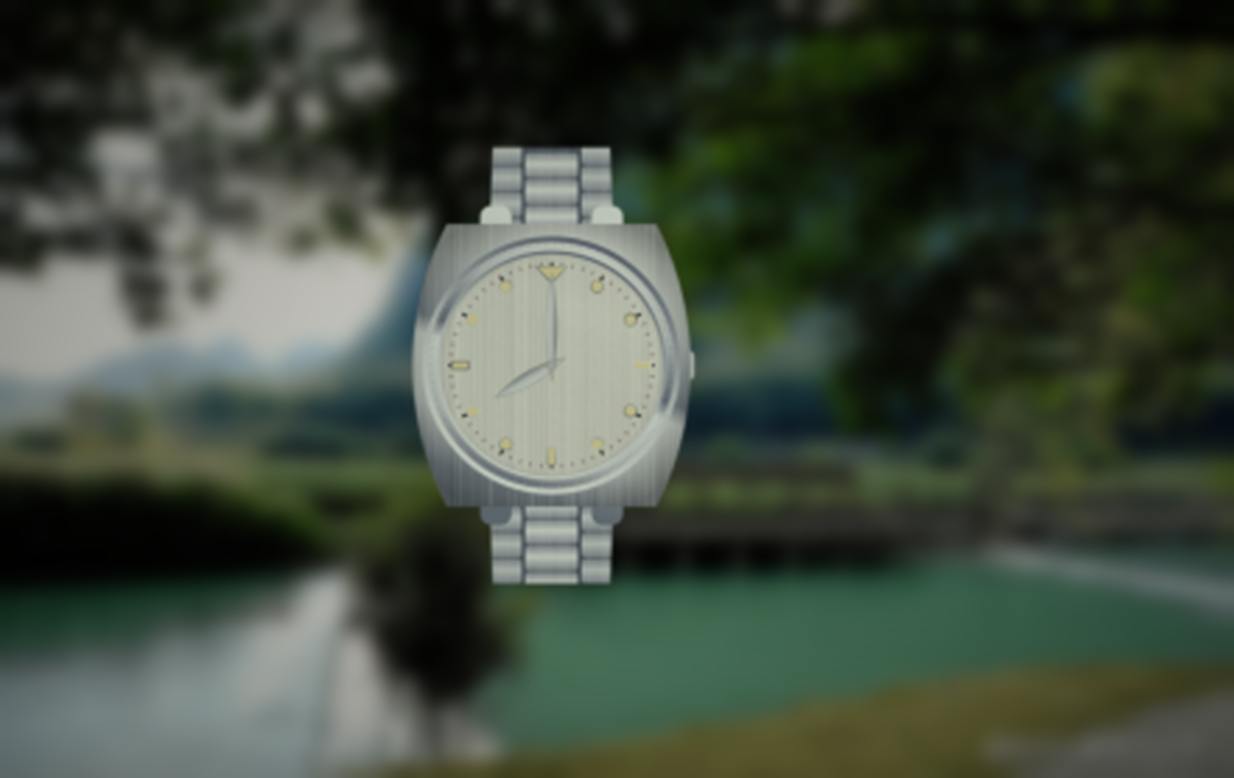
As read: h=8 m=0
